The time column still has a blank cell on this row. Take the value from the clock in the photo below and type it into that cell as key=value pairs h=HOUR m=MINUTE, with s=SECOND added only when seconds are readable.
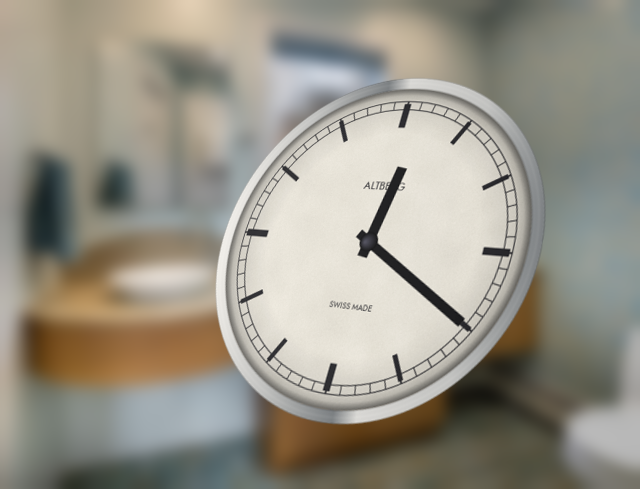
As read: h=12 m=20
